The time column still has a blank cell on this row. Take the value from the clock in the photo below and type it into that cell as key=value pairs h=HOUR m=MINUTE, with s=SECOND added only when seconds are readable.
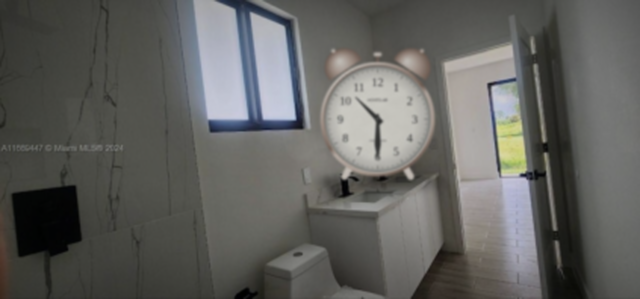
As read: h=10 m=30
